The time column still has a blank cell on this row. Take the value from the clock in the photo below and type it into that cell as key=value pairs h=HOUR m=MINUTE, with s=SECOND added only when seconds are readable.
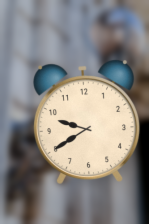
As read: h=9 m=40
